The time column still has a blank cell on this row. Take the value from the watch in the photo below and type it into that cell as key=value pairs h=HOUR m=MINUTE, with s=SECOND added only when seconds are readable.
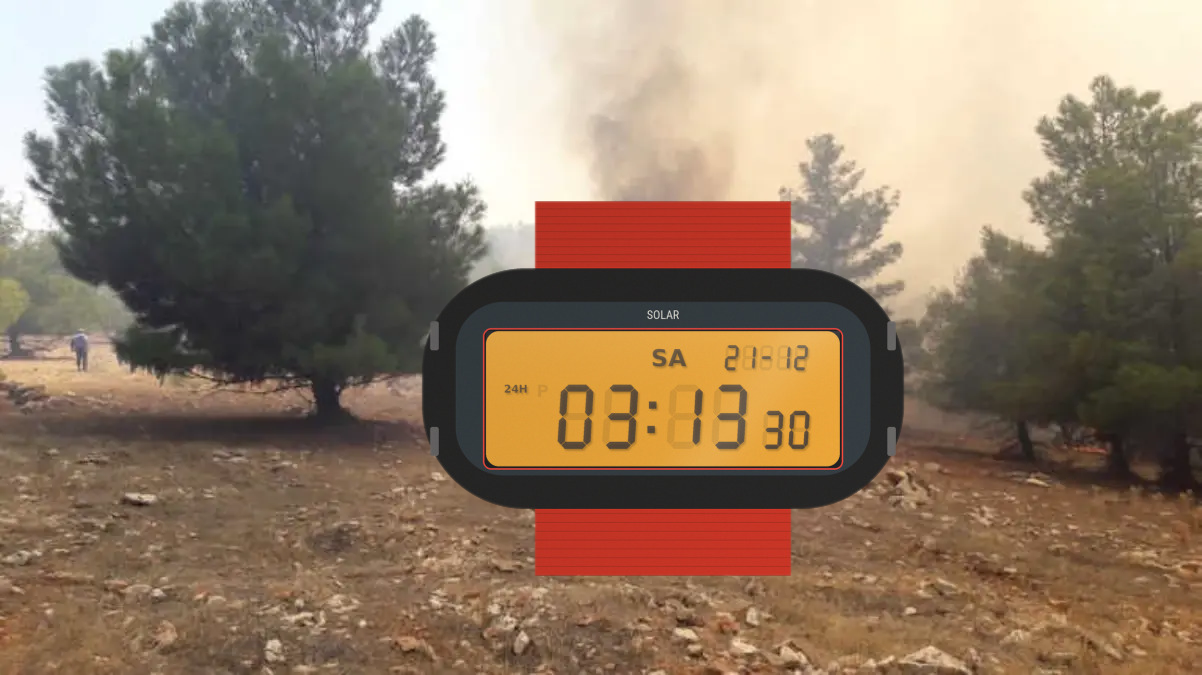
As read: h=3 m=13 s=30
